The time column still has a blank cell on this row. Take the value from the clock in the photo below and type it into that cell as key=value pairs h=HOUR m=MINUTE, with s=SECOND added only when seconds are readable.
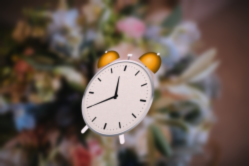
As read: h=11 m=40
